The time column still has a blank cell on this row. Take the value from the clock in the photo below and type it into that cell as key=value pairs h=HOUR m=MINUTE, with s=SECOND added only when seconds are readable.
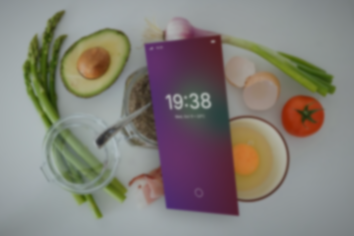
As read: h=19 m=38
